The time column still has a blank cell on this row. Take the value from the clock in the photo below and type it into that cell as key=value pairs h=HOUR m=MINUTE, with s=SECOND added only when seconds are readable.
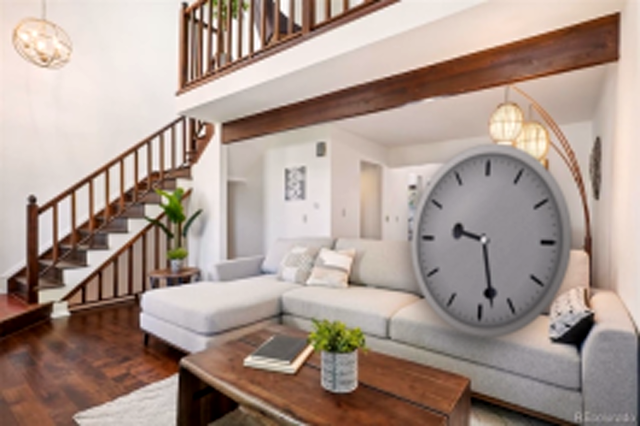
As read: h=9 m=28
